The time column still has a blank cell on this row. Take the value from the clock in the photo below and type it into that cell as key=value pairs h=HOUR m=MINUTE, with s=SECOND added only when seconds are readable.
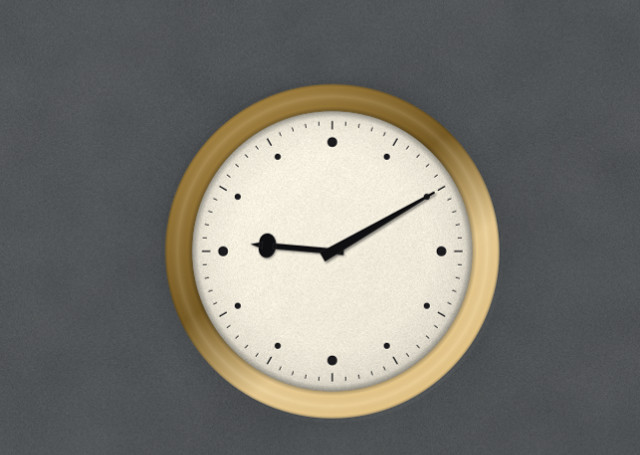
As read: h=9 m=10
